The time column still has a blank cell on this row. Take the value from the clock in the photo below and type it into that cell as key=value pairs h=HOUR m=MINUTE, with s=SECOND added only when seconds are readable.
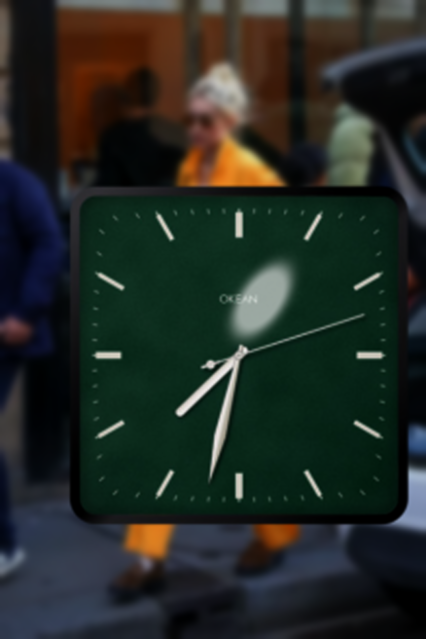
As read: h=7 m=32 s=12
